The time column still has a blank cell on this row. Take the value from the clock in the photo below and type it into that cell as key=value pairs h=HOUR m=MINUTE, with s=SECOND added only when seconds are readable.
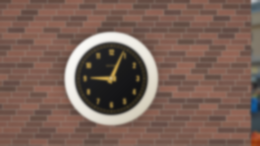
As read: h=9 m=4
